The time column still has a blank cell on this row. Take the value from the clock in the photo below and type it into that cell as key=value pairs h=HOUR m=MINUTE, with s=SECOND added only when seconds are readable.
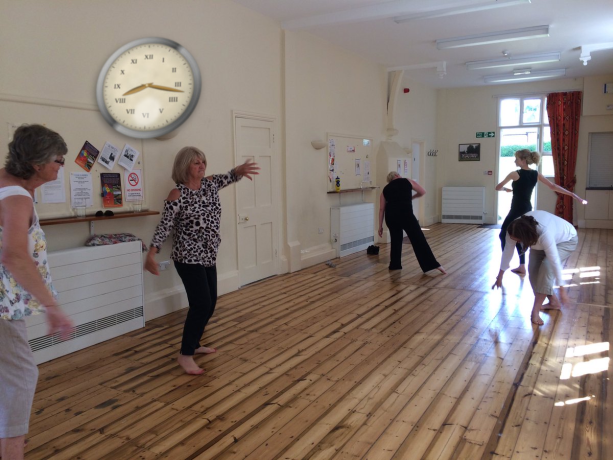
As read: h=8 m=17
